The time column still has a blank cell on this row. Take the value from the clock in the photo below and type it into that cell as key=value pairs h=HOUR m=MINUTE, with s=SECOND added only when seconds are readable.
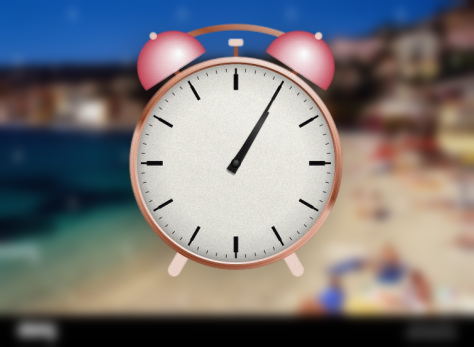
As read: h=1 m=5
